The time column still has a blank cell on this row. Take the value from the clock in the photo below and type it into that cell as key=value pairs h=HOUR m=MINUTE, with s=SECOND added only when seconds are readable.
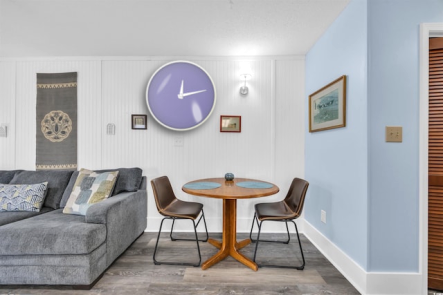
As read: h=12 m=13
